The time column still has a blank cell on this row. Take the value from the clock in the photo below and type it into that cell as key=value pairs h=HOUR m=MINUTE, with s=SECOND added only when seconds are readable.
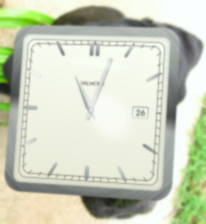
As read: h=11 m=3
